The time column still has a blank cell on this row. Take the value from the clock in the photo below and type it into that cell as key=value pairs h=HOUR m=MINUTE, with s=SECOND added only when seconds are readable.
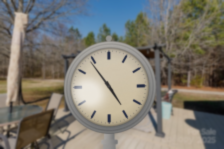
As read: h=4 m=54
